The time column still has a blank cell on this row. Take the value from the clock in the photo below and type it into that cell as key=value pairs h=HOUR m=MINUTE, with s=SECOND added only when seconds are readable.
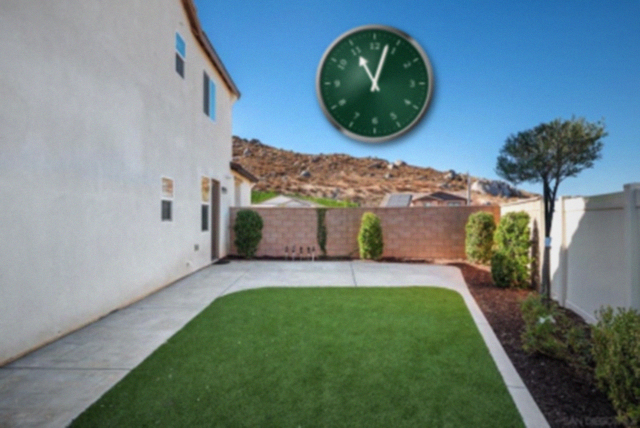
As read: h=11 m=3
